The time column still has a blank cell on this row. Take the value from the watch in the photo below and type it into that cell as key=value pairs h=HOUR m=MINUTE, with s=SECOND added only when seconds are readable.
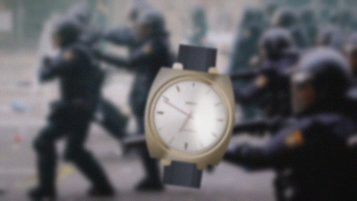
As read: h=6 m=49
